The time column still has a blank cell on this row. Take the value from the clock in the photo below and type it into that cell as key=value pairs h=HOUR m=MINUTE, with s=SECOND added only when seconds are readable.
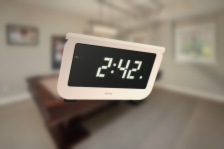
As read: h=2 m=42
